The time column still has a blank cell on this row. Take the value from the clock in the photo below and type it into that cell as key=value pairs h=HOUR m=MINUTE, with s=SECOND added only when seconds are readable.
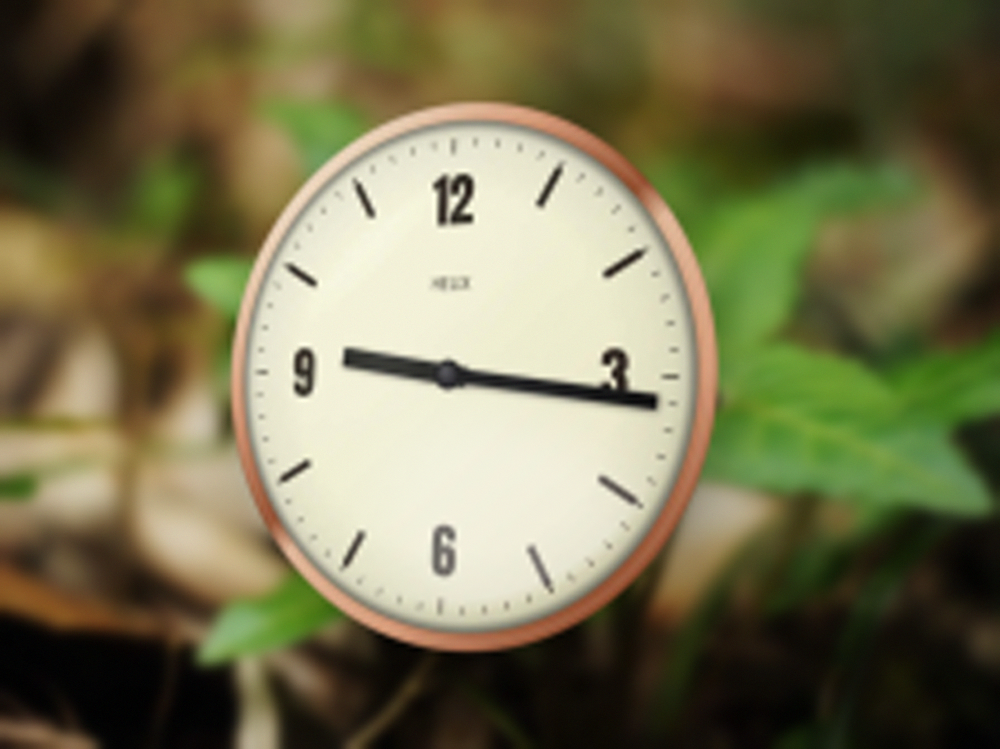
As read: h=9 m=16
